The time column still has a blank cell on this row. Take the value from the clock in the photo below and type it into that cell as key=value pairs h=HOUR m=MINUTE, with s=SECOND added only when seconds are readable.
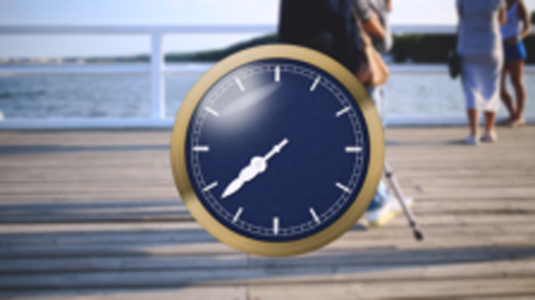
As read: h=7 m=38
